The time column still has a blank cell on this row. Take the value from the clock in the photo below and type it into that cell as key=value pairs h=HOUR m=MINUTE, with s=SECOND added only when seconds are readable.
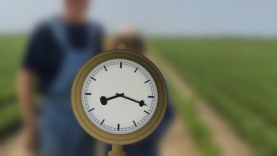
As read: h=8 m=18
